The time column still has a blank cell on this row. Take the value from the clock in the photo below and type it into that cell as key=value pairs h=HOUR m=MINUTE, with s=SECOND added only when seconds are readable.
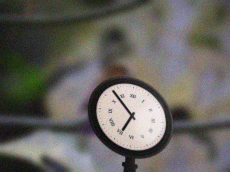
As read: h=6 m=53
